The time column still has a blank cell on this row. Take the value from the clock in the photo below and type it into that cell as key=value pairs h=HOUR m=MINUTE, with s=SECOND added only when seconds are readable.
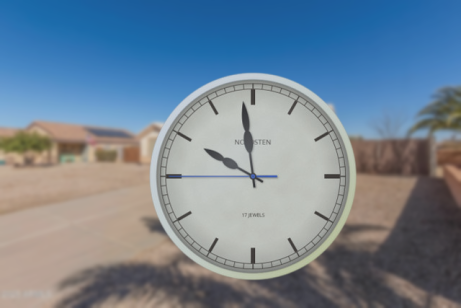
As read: h=9 m=58 s=45
